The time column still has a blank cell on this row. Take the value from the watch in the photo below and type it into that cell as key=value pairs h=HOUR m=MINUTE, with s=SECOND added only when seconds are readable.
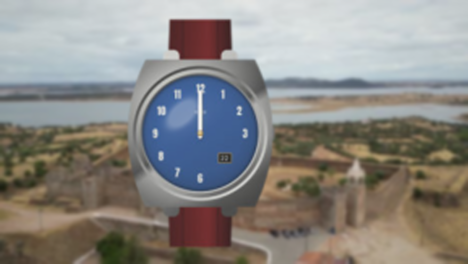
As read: h=12 m=0
